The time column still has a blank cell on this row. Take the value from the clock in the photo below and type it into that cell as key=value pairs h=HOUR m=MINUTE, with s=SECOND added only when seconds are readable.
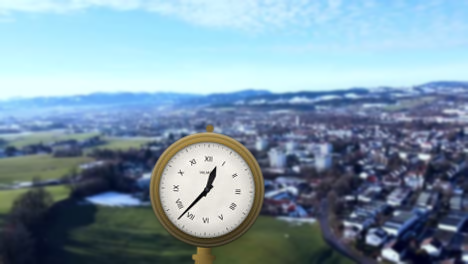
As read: h=12 m=37
